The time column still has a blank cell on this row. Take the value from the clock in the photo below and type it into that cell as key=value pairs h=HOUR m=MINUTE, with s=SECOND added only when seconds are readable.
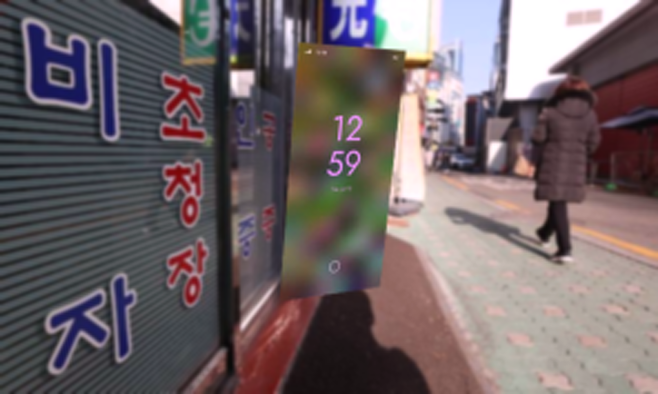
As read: h=12 m=59
